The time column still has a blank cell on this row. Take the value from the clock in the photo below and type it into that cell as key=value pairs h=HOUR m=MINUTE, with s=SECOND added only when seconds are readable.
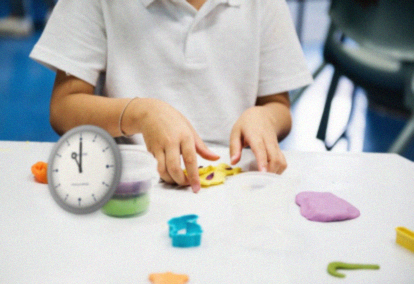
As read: h=11 m=0
